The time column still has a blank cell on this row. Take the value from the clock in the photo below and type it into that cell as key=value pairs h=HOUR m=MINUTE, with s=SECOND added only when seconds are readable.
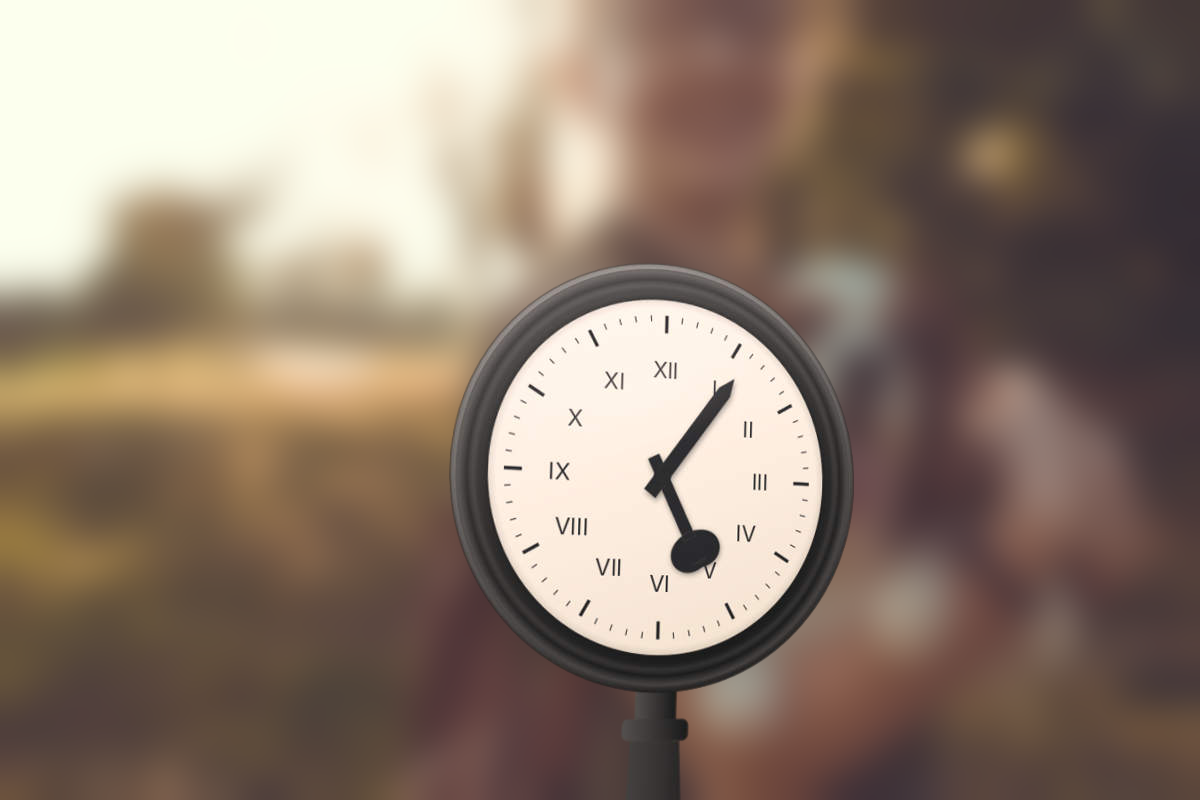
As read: h=5 m=6
